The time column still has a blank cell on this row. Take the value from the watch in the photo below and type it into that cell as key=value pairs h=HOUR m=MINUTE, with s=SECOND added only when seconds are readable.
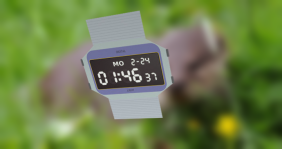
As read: h=1 m=46 s=37
